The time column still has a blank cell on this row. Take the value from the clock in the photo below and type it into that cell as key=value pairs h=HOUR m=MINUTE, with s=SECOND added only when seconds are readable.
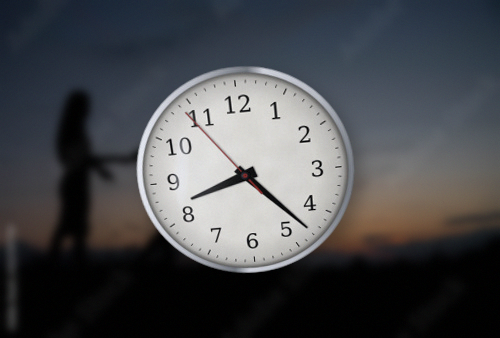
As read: h=8 m=22 s=54
